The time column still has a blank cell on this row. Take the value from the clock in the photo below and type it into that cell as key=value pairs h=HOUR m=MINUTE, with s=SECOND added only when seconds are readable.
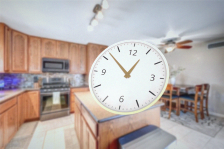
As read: h=12 m=52
